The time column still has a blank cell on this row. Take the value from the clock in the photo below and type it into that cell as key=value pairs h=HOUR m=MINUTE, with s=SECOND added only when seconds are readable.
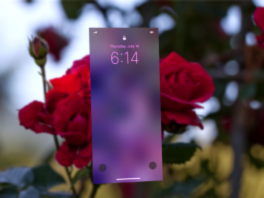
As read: h=6 m=14
